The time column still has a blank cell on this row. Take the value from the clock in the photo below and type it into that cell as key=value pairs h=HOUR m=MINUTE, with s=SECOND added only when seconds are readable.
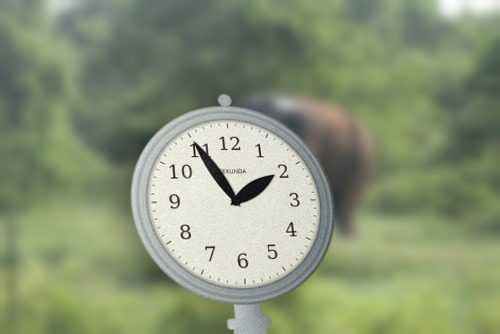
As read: h=1 m=55
